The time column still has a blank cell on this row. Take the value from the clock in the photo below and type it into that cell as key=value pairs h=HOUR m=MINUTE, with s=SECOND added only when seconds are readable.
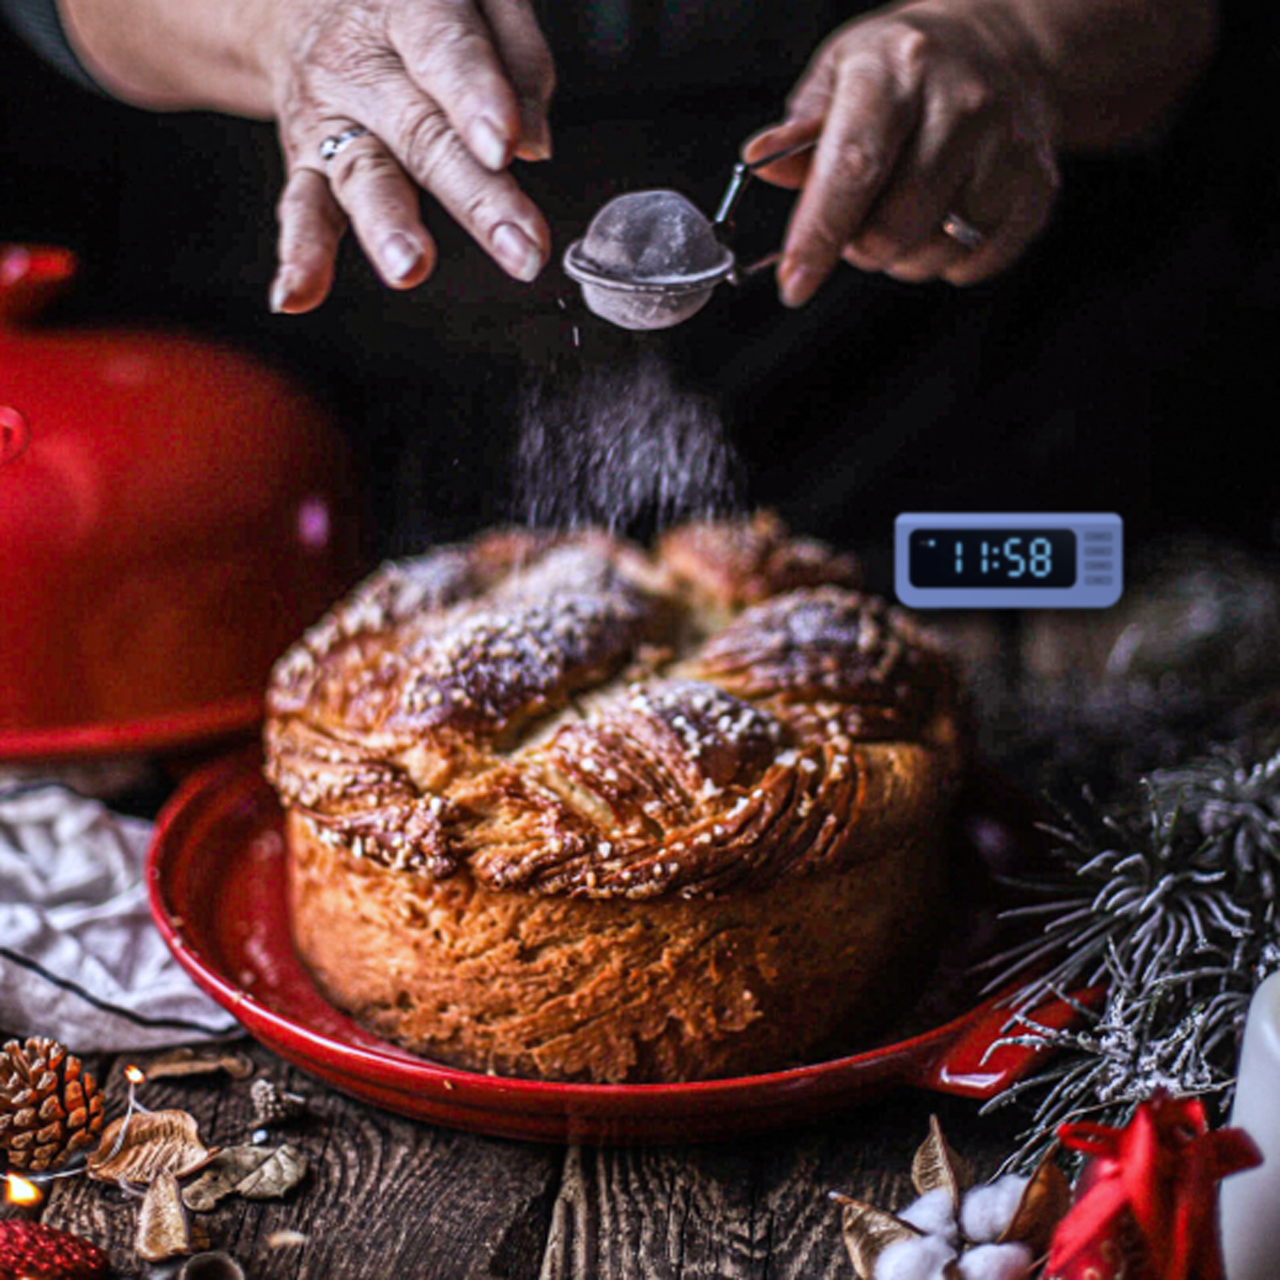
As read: h=11 m=58
